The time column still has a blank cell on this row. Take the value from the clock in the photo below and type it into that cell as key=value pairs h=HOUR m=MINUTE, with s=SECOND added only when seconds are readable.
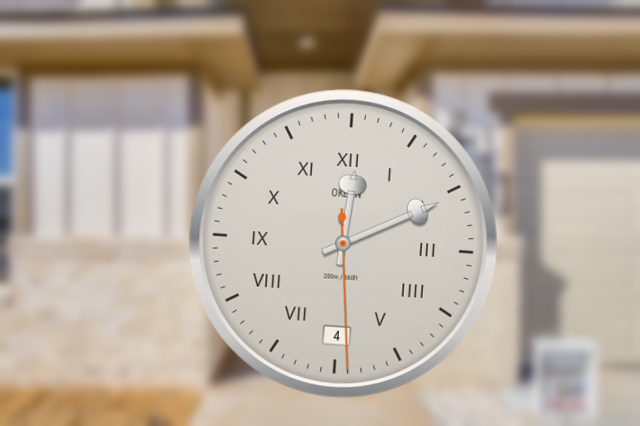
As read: h=12 m=10 s=29
